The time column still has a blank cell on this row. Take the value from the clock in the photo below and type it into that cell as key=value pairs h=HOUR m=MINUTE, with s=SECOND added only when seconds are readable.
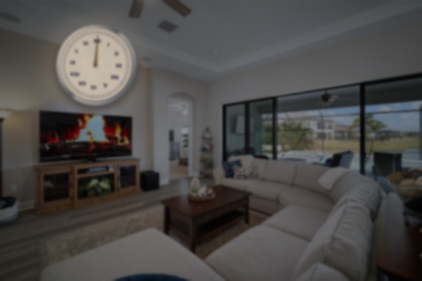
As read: h=12 m=0
